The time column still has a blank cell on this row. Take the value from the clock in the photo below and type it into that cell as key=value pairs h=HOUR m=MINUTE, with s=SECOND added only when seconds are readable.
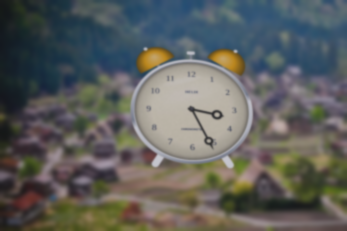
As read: h=3 m=26
